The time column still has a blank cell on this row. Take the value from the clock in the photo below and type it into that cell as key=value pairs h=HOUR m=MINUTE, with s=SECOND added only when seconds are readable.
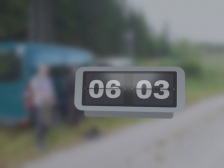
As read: h=6 m=3
